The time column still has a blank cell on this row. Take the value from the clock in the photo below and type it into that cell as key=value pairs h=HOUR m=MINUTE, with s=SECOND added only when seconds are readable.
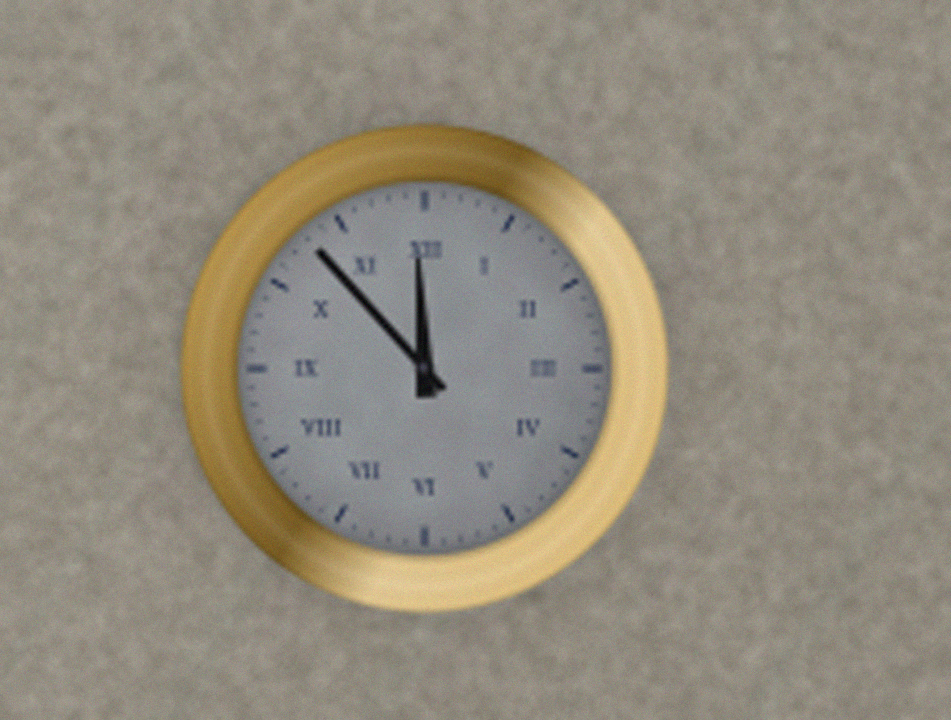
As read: h=11 m=53
